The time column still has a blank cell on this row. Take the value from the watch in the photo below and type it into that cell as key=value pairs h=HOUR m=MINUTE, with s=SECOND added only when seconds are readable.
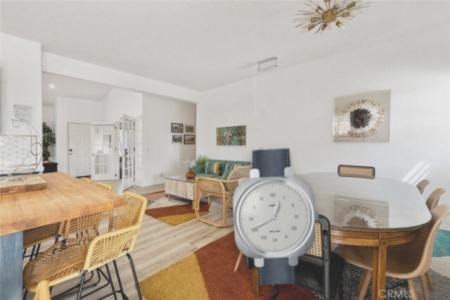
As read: h=12 m=41
